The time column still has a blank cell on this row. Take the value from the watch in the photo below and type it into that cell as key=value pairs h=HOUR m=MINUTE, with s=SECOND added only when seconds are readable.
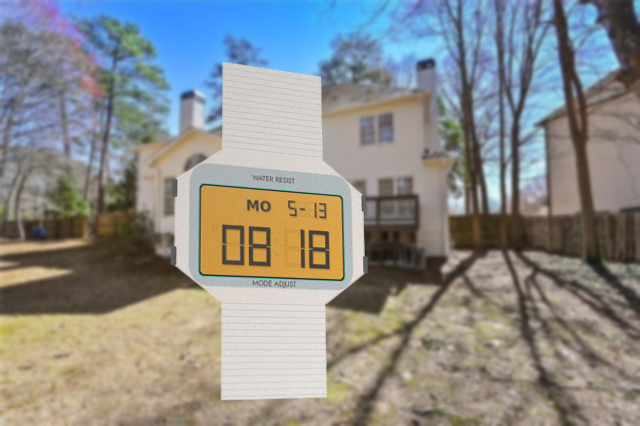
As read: h=8 m=18
